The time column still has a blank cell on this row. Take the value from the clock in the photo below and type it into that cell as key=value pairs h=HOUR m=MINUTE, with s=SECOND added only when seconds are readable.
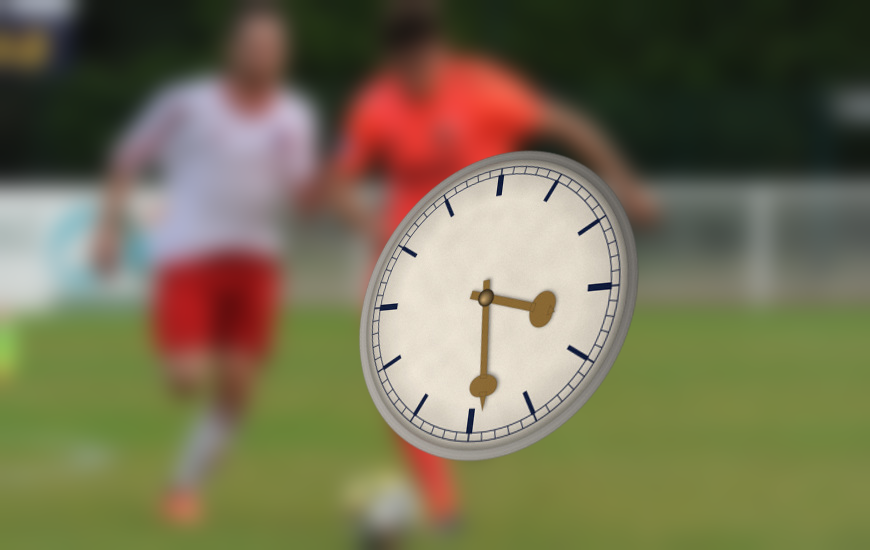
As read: h=3 m=29
